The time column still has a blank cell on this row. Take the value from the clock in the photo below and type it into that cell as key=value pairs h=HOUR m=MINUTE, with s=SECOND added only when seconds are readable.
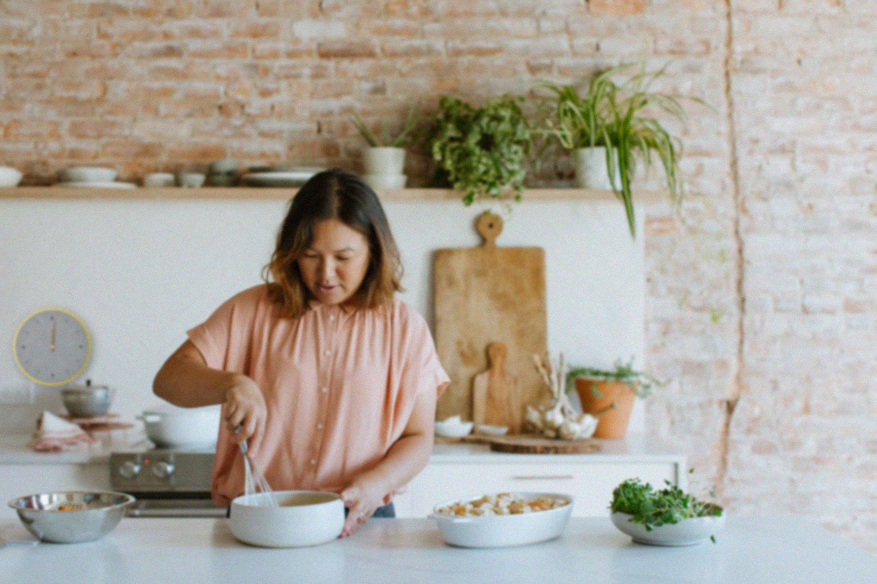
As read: h=12 m=1
